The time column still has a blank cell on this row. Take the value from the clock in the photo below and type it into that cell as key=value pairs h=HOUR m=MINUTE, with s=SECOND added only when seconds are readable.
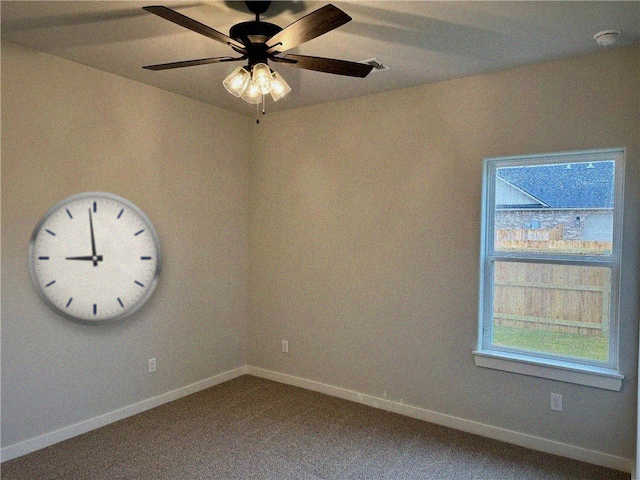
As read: h=8 m=59
